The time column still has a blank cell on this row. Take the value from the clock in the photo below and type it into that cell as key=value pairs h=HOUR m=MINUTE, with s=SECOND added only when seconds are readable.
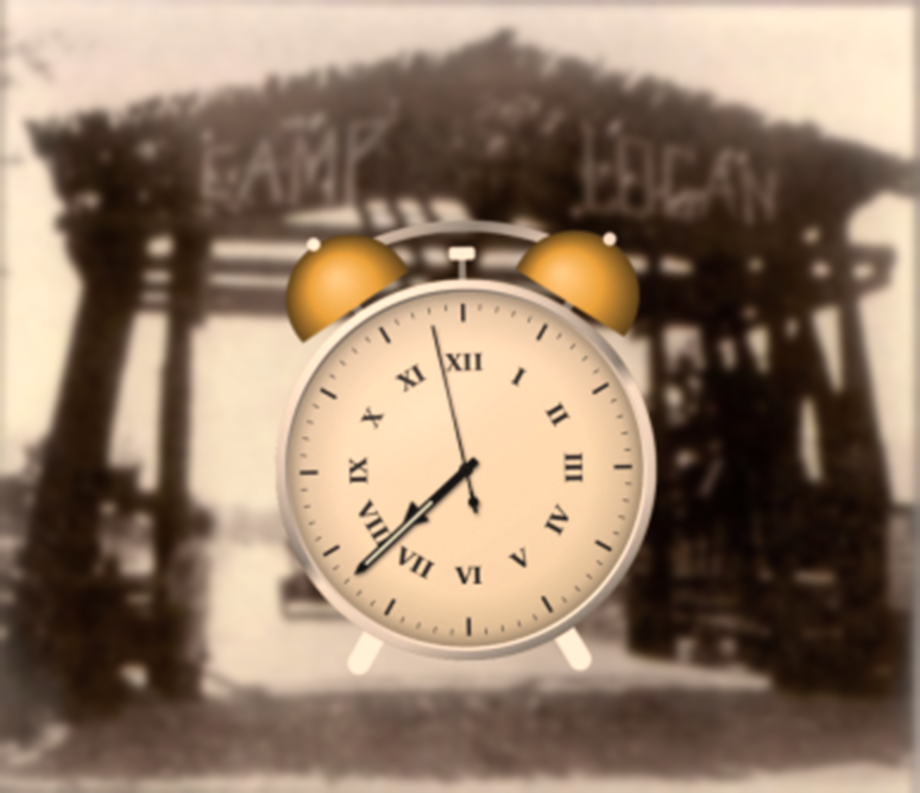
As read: h=7 m=37 s=58
